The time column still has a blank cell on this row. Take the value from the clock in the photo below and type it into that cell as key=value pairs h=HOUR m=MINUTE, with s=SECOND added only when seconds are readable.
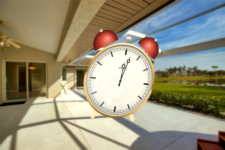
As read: h=12 m=2
